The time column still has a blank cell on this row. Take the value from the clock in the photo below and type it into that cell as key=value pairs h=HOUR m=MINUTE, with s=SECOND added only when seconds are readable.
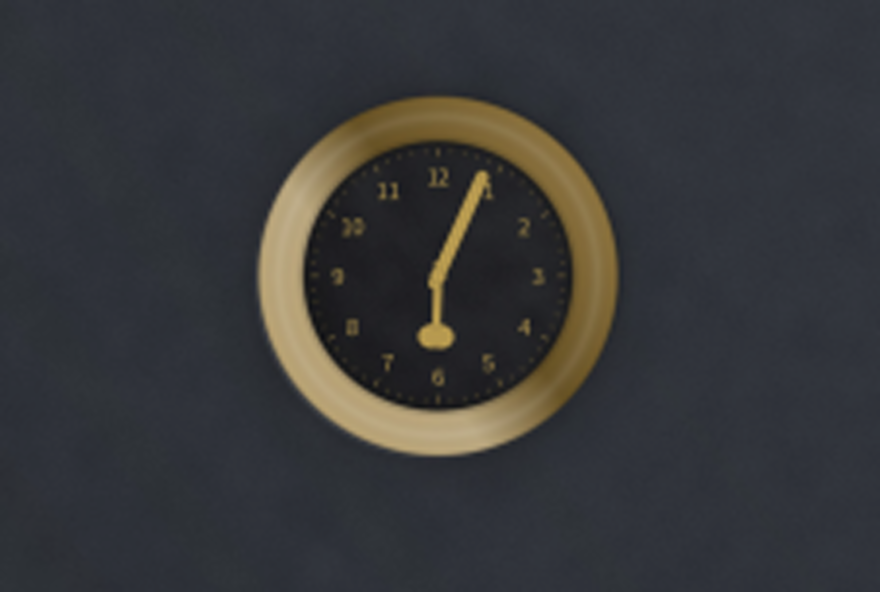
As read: h=6 m=4
